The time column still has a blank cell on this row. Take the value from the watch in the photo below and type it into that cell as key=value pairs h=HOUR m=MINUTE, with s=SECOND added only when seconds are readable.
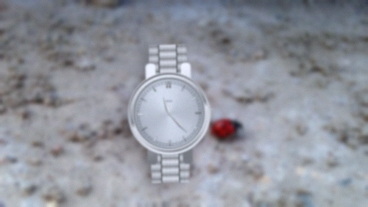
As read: h=11 m=23
